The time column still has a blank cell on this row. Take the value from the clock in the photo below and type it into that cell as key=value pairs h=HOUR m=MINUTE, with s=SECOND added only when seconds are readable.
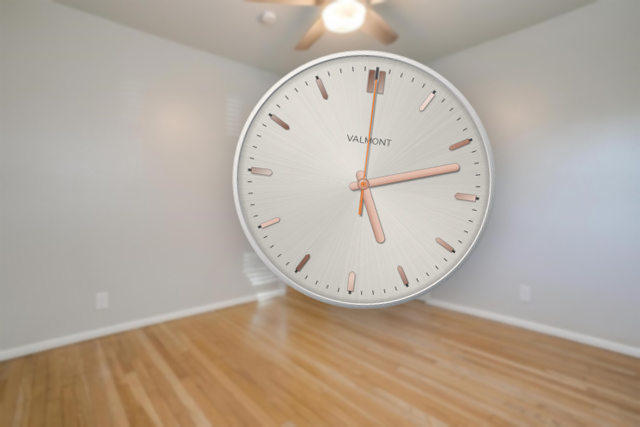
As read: h=5 m=12 s=0
